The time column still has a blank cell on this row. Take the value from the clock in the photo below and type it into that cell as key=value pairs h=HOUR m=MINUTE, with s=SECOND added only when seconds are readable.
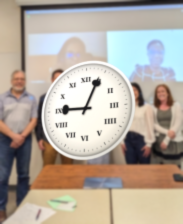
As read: h=9 m=4
